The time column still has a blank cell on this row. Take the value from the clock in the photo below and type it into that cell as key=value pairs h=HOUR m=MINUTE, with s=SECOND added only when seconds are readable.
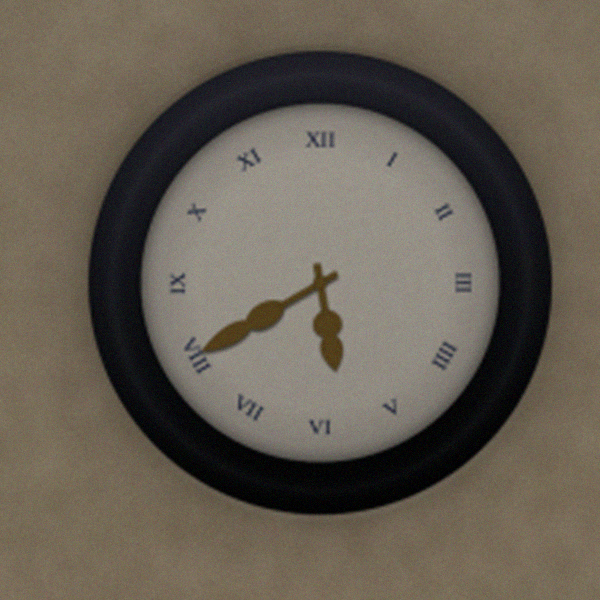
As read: h=5 m=40
